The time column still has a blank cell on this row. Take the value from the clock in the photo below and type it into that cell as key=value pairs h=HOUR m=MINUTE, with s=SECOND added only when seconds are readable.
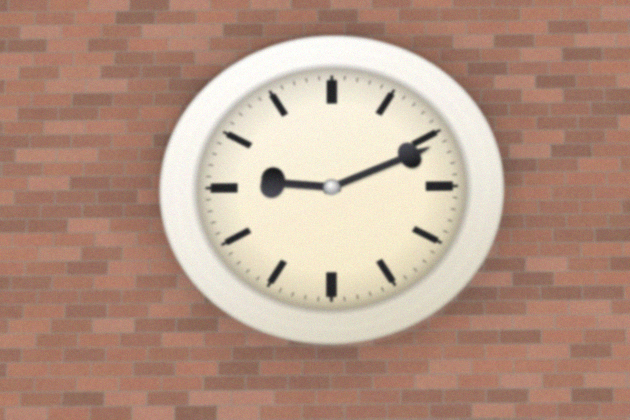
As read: h=9 m=11
